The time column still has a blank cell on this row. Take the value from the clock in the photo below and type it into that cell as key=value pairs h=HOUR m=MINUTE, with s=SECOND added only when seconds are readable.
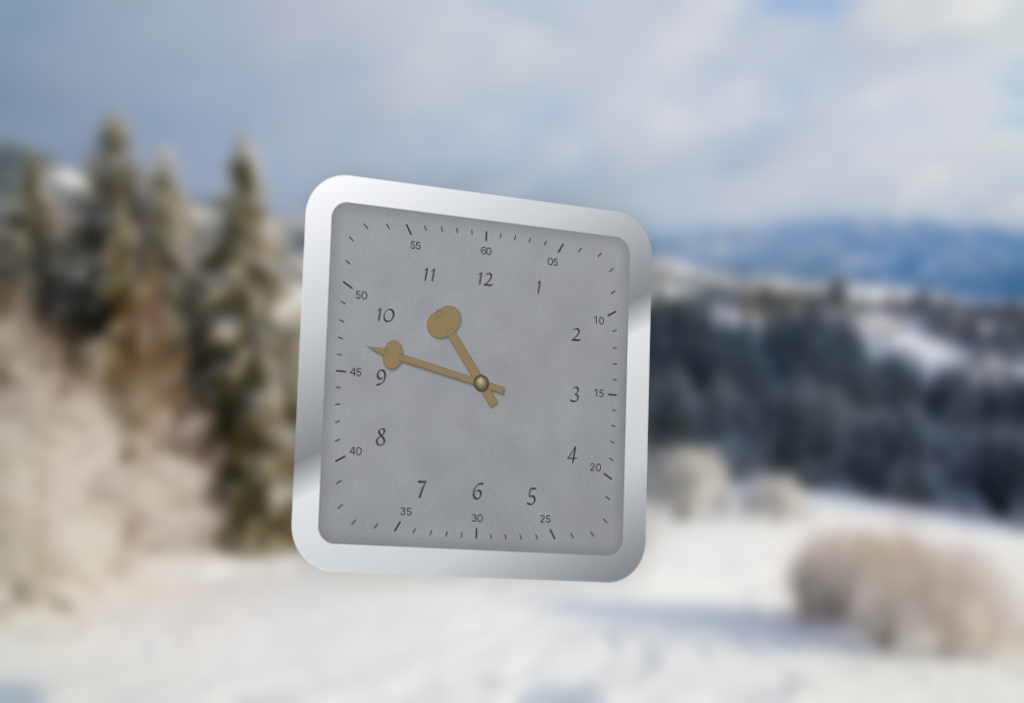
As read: h=10 m=47
